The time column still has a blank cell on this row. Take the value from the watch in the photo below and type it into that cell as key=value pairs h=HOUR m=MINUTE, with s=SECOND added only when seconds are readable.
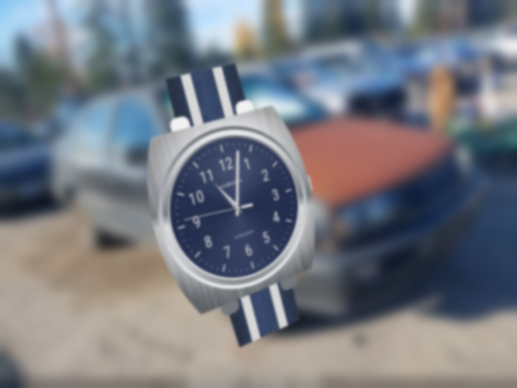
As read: h=11 m=2 s=46
